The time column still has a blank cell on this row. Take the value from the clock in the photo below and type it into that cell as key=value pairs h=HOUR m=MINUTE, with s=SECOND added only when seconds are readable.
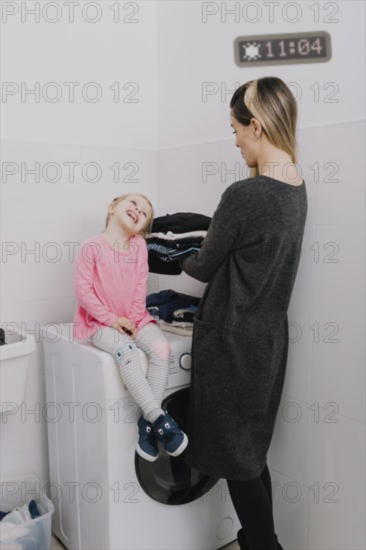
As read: h=11 m=4
